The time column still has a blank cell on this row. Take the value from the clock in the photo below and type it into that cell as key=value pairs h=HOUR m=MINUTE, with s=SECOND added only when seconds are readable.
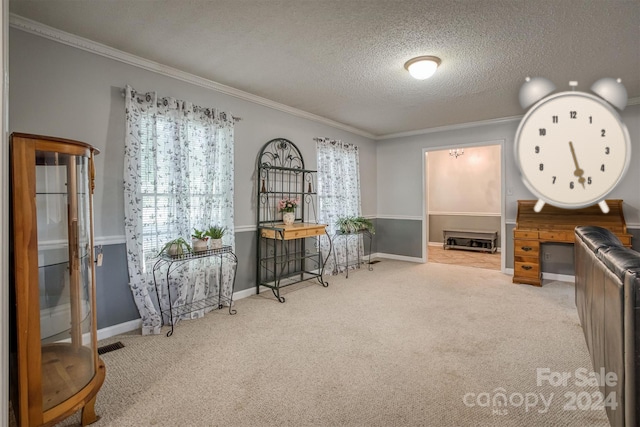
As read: h=5 m=27
